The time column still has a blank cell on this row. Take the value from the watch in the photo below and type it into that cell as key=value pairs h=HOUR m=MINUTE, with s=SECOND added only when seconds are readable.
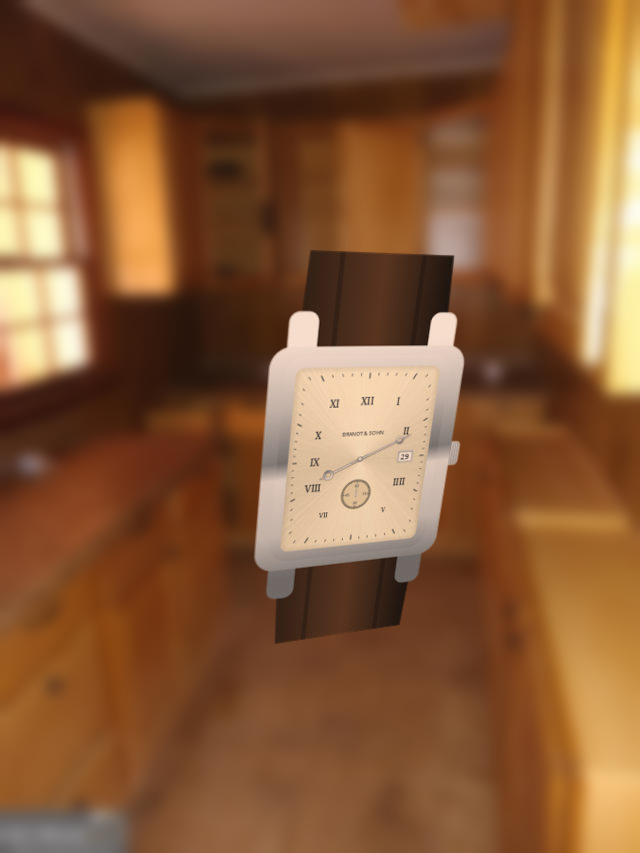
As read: h=8 m=11
